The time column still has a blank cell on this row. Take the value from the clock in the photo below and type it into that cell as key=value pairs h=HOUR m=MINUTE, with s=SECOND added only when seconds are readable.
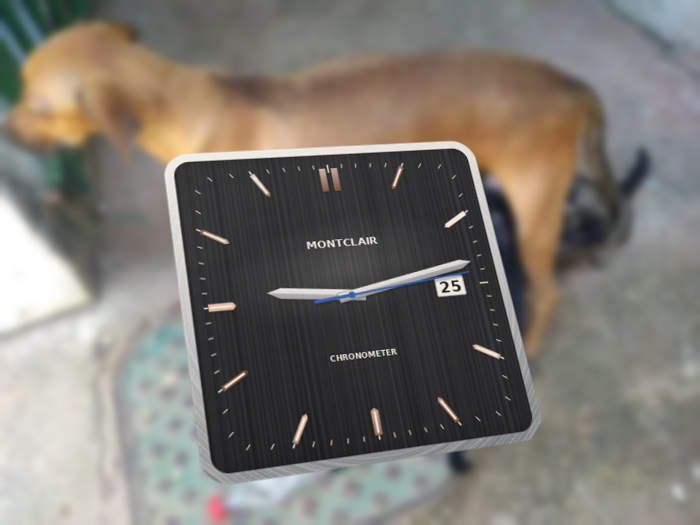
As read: h=9 m=13 s=14
